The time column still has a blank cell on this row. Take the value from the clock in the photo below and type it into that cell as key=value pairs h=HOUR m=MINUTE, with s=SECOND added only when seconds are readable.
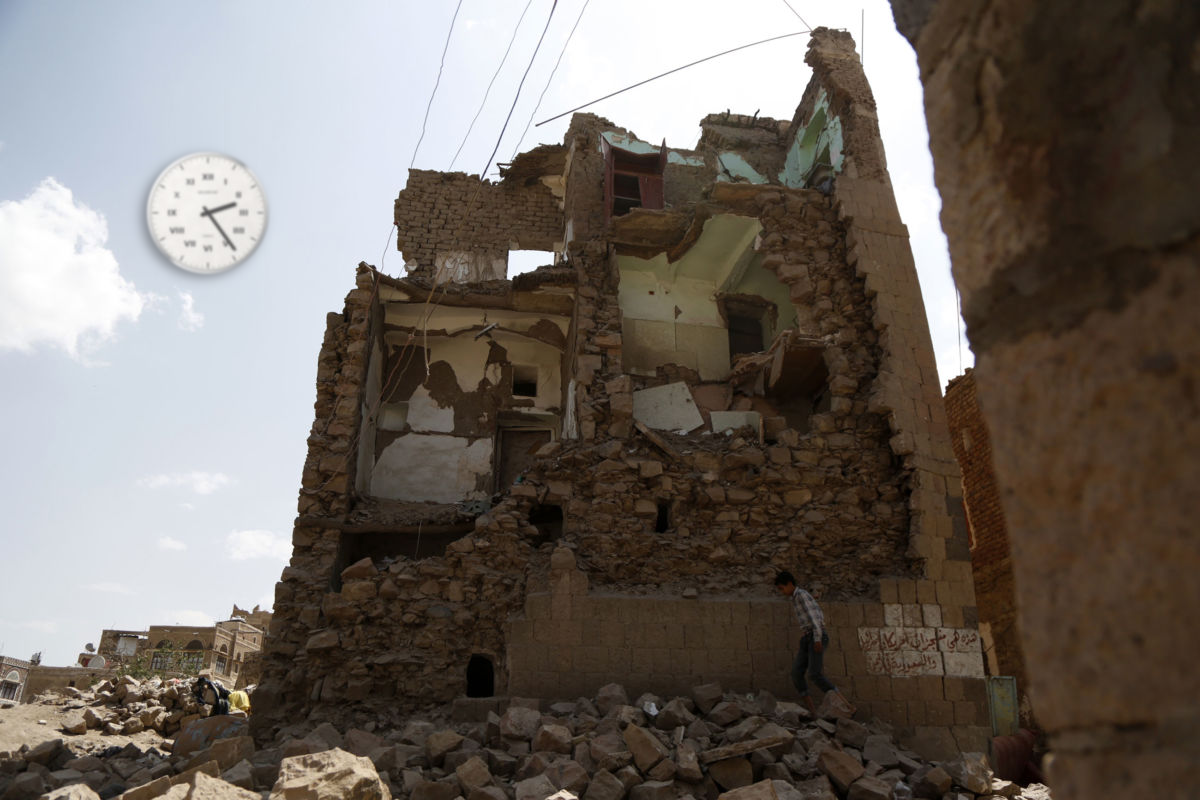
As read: h=2 m=24
